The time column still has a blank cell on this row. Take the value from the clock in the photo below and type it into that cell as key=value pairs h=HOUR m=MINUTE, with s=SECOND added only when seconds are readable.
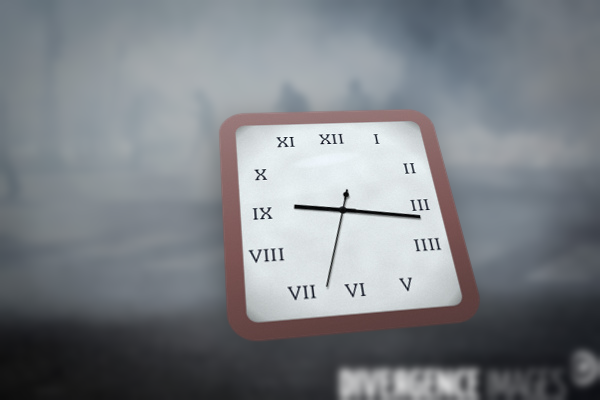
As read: h=9 m=16 s=33
